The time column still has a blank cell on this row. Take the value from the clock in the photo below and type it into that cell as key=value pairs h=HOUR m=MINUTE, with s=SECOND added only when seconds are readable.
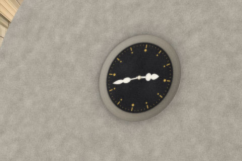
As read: h=2 m=42
